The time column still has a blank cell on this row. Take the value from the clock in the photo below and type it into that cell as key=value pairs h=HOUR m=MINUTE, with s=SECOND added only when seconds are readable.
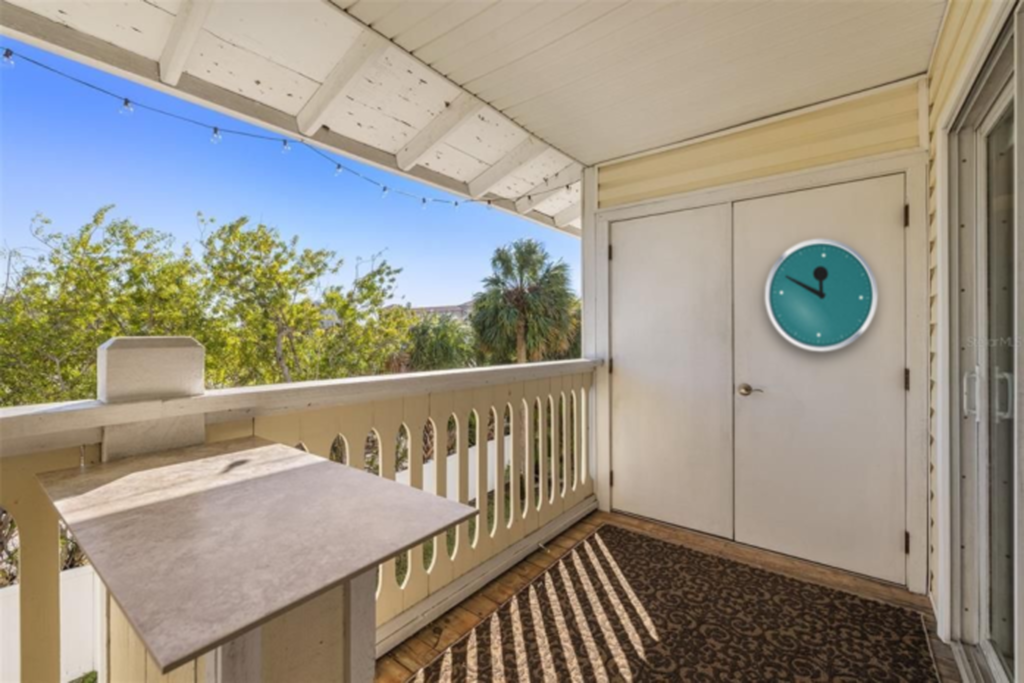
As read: h=11 m=49
